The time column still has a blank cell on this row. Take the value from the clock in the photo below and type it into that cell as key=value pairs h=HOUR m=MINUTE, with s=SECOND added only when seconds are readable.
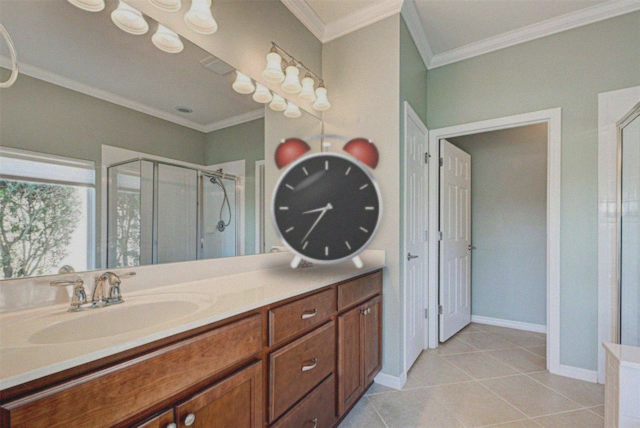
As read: h=8 m=36
